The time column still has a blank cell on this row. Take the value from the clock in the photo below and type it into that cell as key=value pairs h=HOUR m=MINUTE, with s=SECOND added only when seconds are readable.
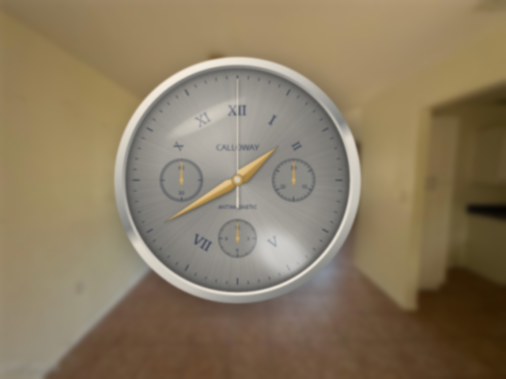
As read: h=1 m=40
